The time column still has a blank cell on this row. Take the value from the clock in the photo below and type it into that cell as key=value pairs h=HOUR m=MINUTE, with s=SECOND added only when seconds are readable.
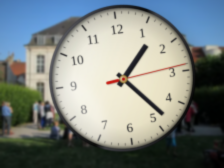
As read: h=1 m=23 s=14
